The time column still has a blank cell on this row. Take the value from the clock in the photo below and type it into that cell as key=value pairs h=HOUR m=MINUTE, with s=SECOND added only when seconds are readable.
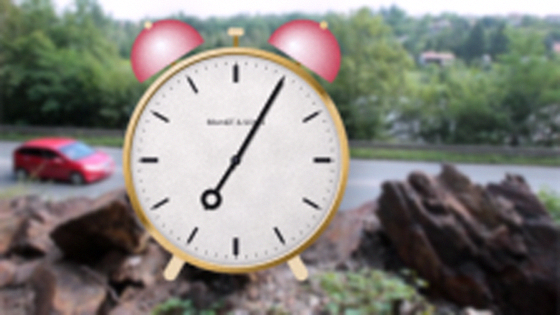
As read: h=7 m=5
